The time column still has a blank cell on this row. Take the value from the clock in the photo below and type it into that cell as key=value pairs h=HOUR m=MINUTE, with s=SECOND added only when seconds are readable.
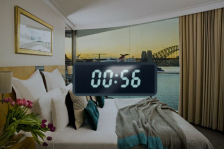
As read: h=0 m=56
